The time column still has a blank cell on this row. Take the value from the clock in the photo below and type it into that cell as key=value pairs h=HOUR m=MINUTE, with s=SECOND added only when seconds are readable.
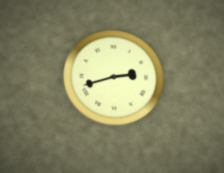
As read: h=2 m=42
